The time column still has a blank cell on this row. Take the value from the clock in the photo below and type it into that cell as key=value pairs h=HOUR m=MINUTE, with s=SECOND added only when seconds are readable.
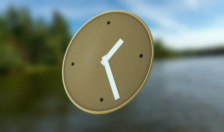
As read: h=1 m=26
